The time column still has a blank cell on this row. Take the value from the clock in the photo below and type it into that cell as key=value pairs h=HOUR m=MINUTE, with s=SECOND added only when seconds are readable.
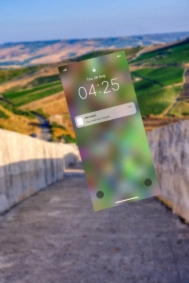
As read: h=4 m=25
